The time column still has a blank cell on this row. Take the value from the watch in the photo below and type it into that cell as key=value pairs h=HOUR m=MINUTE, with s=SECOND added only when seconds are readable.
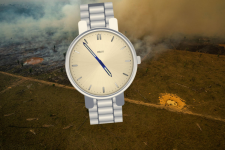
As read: h=4 m=54
